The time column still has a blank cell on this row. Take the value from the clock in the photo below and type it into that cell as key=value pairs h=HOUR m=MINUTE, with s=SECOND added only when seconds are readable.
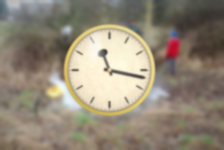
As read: h=11 m=17
